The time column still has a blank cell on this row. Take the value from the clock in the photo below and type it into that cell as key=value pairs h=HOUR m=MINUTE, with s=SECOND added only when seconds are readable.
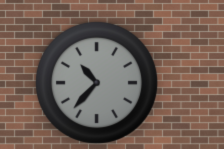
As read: h=10 m=37
